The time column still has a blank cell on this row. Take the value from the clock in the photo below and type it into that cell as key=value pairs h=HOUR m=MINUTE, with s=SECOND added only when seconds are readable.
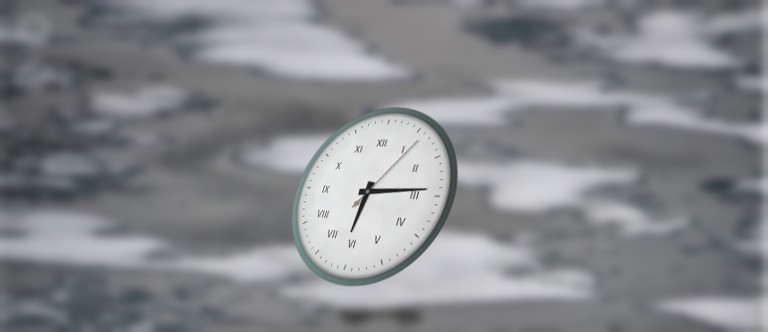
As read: h=6 m=14 s=6
